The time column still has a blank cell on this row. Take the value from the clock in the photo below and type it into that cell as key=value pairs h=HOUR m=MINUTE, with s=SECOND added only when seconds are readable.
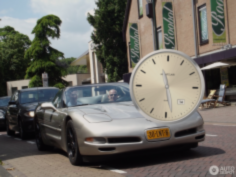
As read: h=11 m=28
